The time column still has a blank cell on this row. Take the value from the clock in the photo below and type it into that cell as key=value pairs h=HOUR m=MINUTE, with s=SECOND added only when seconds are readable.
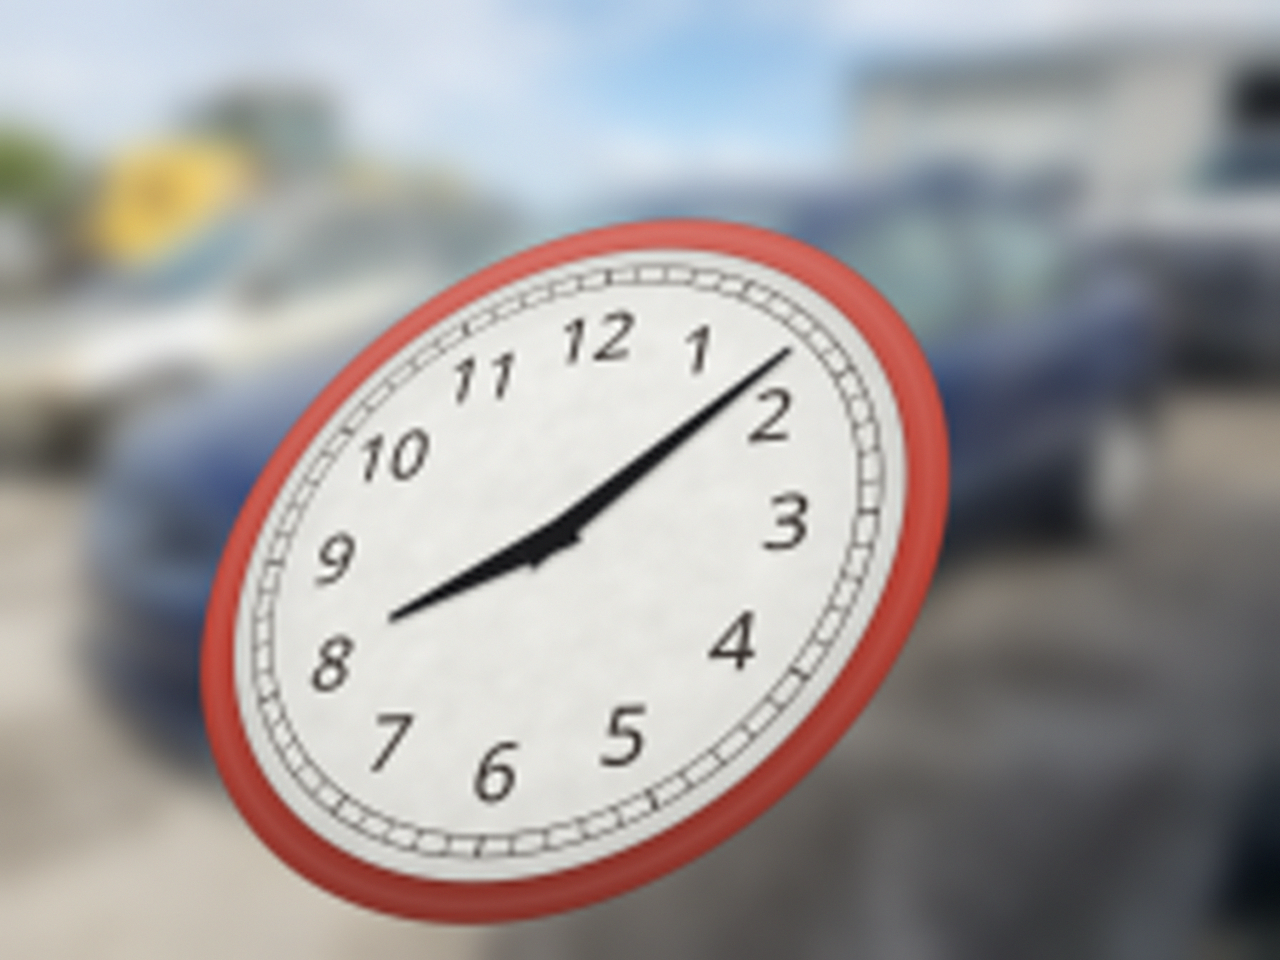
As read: h=8 m=8
